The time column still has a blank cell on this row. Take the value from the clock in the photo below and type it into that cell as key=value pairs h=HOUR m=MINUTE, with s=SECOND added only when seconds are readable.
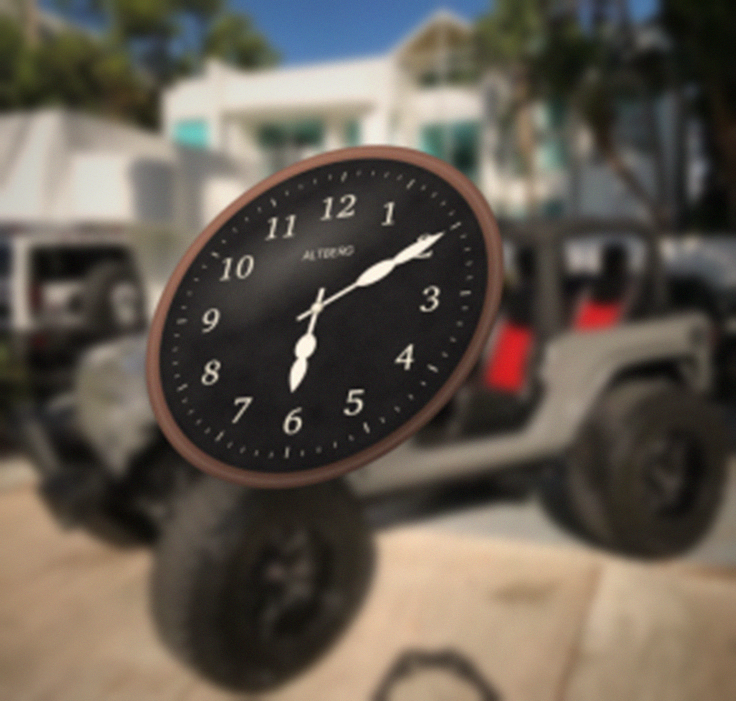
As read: h=6 m=10
